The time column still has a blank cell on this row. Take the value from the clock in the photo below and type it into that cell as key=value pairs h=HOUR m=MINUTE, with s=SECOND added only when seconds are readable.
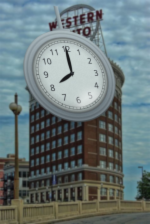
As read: h=8 m=0
